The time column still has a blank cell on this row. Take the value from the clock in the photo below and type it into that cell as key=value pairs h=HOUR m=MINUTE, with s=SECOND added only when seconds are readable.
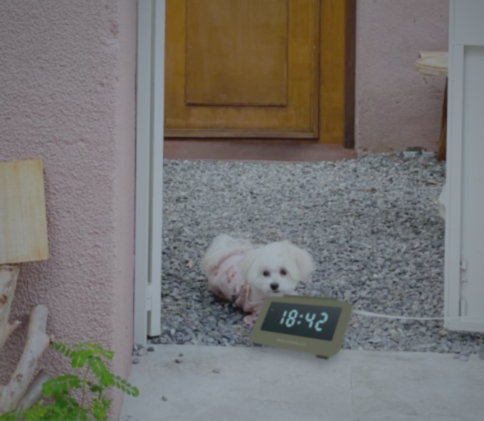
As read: h=18 m=42
